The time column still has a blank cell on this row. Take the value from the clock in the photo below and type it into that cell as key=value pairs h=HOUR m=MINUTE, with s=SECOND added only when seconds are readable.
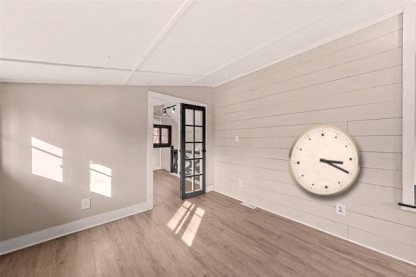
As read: h=3 m=20
